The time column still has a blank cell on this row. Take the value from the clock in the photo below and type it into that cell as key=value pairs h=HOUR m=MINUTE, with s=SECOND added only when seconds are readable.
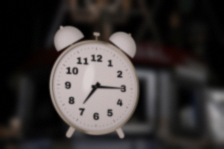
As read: h=7 m=15
